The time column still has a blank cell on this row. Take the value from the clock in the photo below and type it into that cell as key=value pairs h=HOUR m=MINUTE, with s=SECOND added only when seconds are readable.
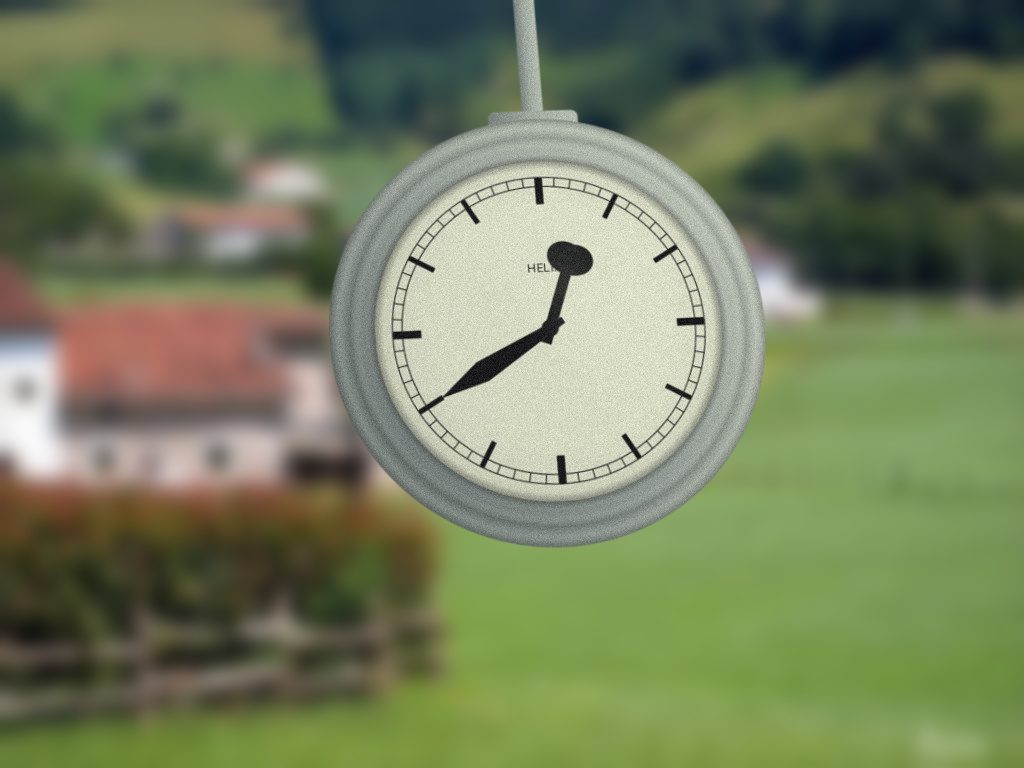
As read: h=12 m=40
